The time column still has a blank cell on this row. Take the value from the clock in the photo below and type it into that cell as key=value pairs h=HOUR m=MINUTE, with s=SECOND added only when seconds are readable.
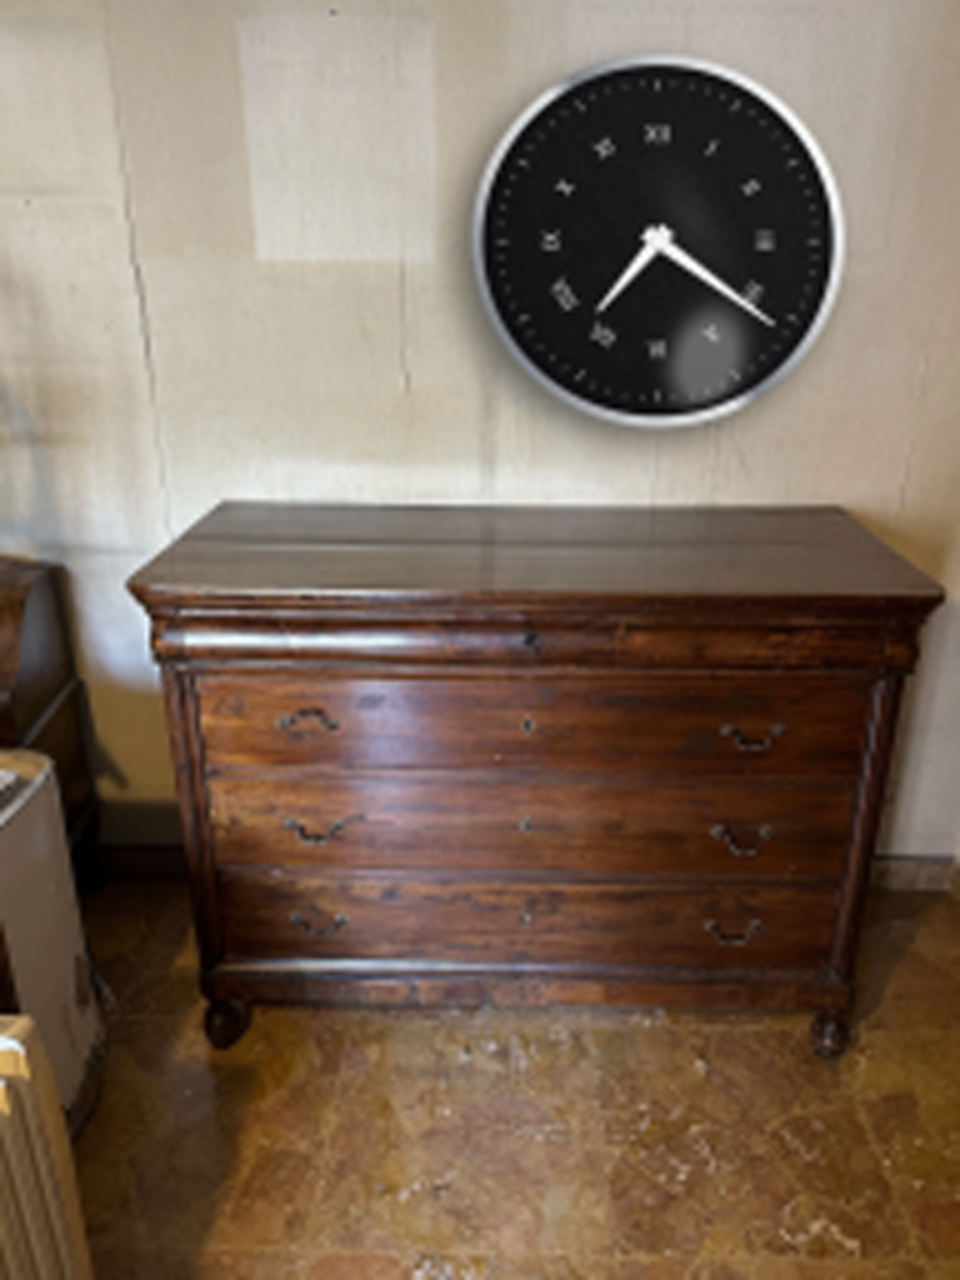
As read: h=7 m=21
